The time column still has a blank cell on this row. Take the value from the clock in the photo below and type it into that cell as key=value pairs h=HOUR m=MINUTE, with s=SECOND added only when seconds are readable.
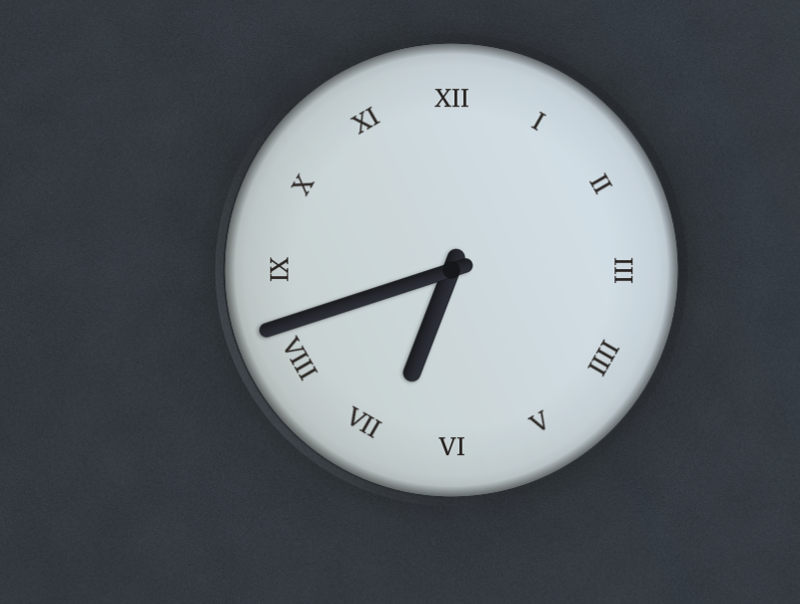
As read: h=6 m=42
